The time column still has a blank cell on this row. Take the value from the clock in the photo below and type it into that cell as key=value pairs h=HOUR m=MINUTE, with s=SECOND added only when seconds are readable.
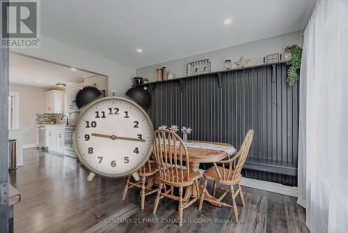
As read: h=9 m=16
